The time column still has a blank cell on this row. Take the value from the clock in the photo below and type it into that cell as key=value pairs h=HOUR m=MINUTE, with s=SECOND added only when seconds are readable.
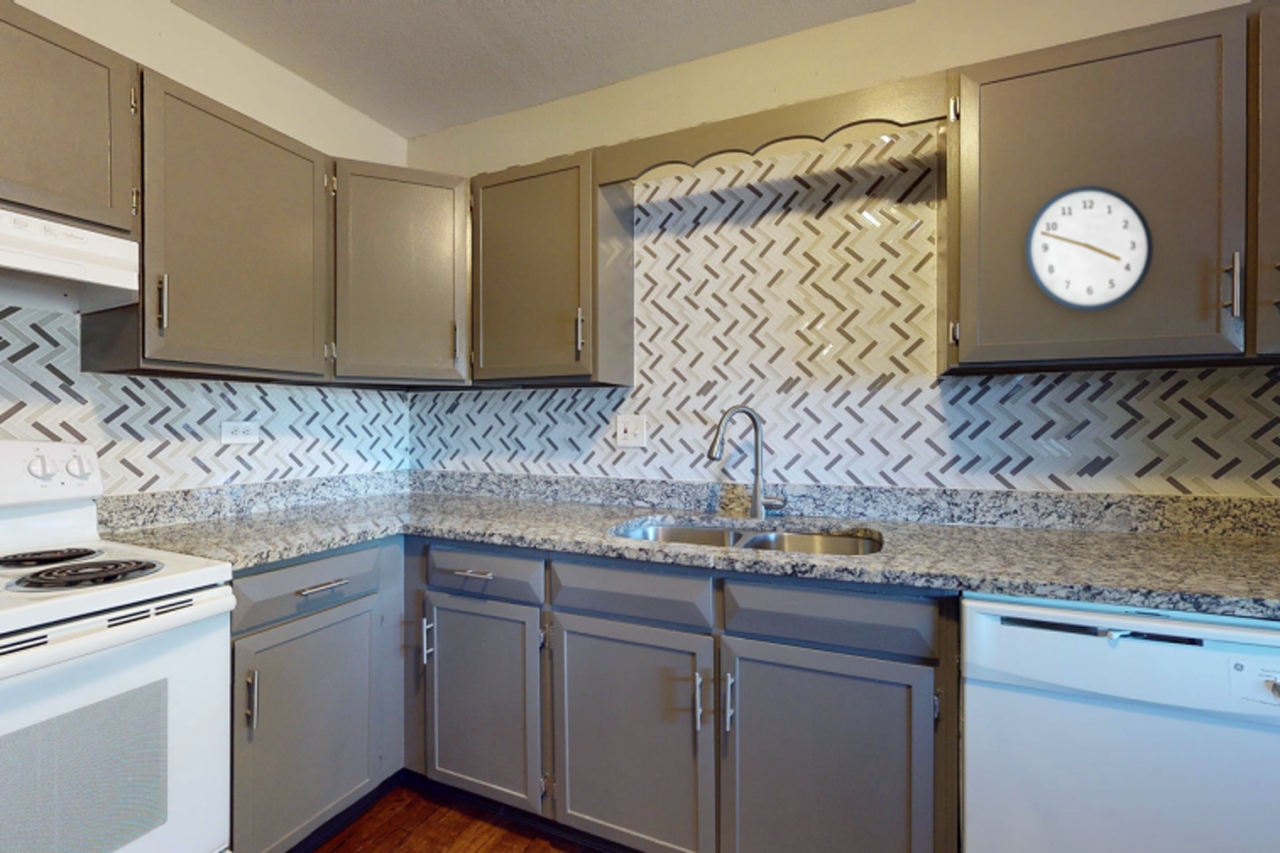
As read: h=3 m=48
